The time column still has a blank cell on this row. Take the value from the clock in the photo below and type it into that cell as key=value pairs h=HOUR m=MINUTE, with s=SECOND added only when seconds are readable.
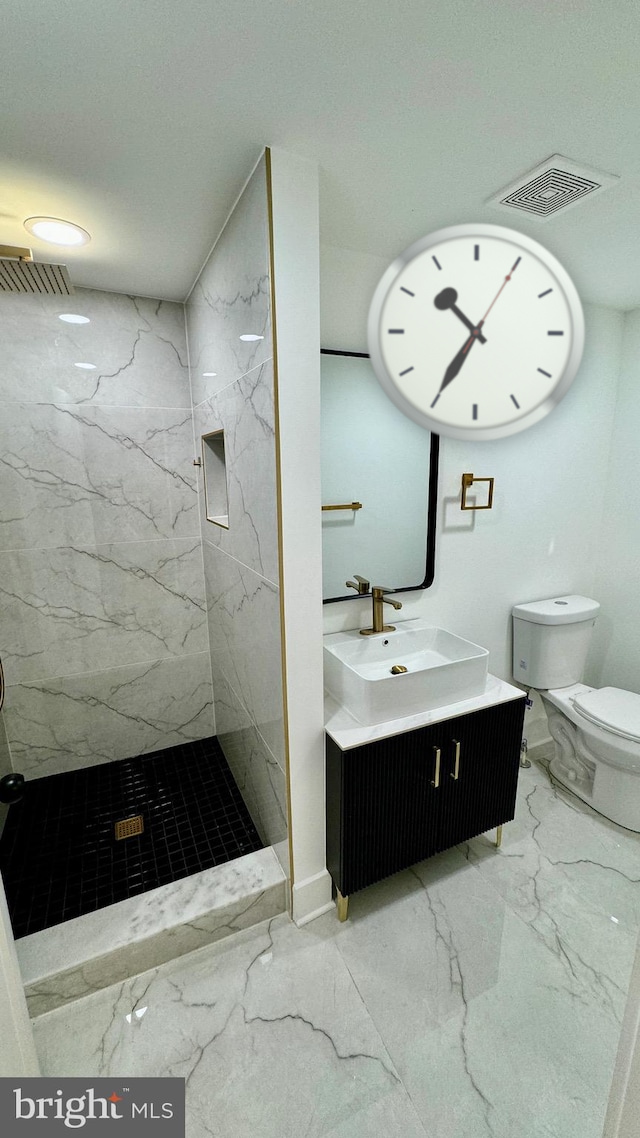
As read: h=10 m=35 s=5
